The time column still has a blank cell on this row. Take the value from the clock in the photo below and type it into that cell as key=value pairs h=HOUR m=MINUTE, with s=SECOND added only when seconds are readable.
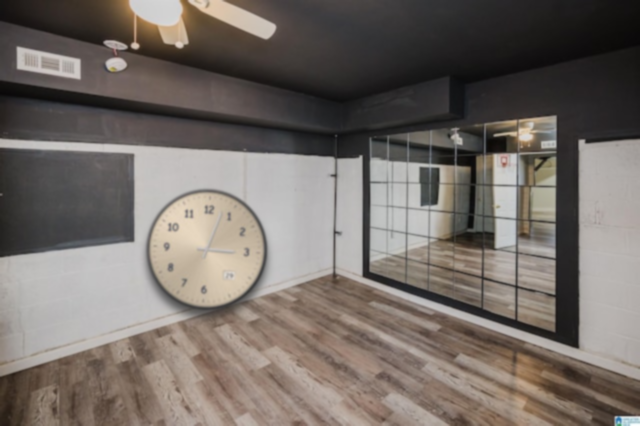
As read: h=3 m=3
